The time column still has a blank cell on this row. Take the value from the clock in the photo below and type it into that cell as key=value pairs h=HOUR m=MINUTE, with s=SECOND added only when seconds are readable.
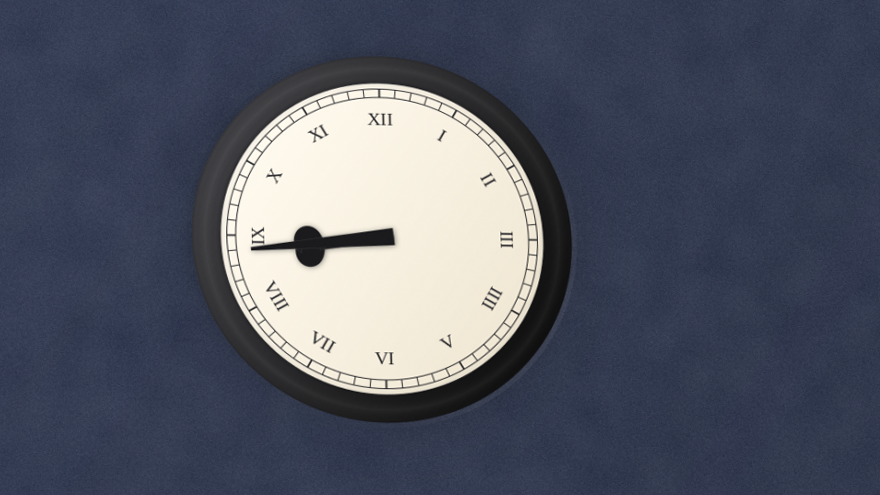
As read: h=8 m=44
